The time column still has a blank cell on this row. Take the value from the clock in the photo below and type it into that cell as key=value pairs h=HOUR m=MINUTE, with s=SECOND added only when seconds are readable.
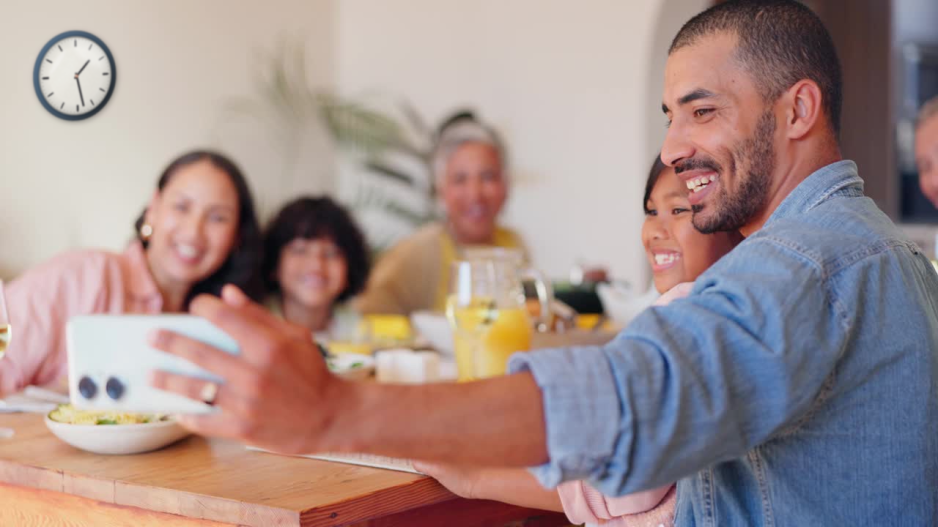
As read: h=1 m=28
